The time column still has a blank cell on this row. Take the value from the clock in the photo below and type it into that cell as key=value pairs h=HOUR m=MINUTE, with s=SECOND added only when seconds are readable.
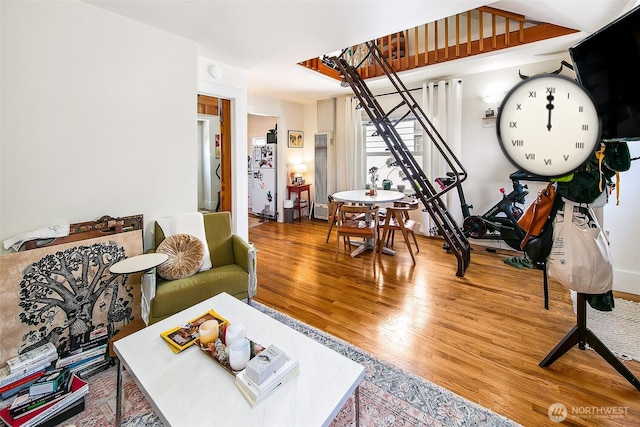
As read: h=12 m=0
